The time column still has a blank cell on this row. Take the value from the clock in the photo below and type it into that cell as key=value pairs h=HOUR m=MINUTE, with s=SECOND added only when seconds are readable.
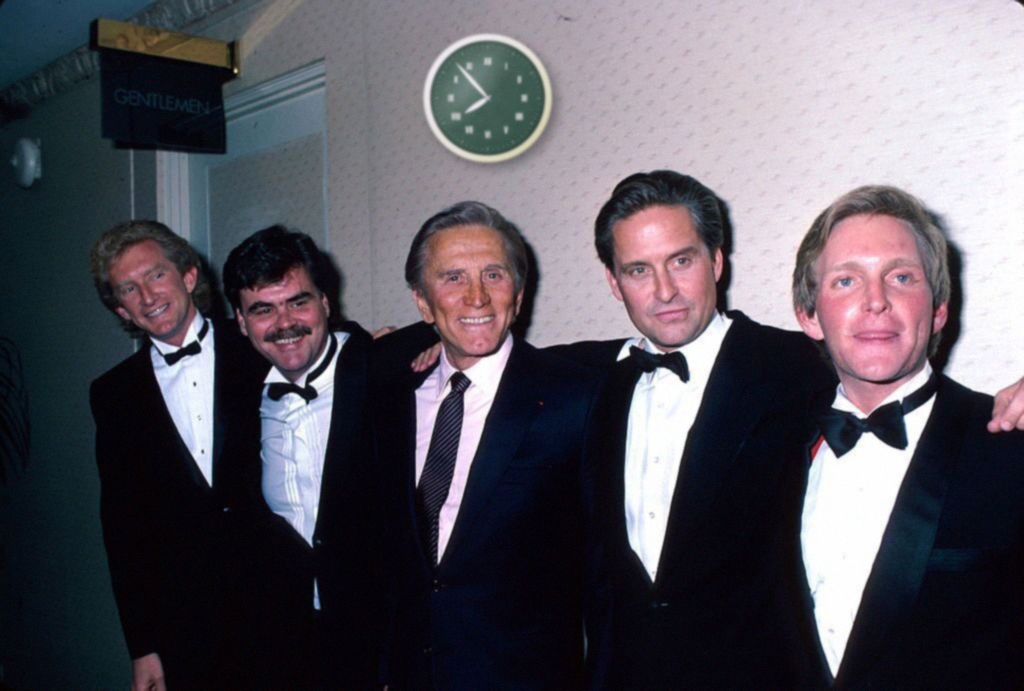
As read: h=7 m=53
